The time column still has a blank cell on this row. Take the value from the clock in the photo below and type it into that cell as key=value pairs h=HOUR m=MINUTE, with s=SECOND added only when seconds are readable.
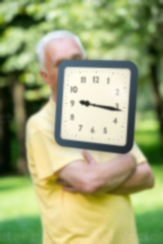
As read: h=9 m=16
